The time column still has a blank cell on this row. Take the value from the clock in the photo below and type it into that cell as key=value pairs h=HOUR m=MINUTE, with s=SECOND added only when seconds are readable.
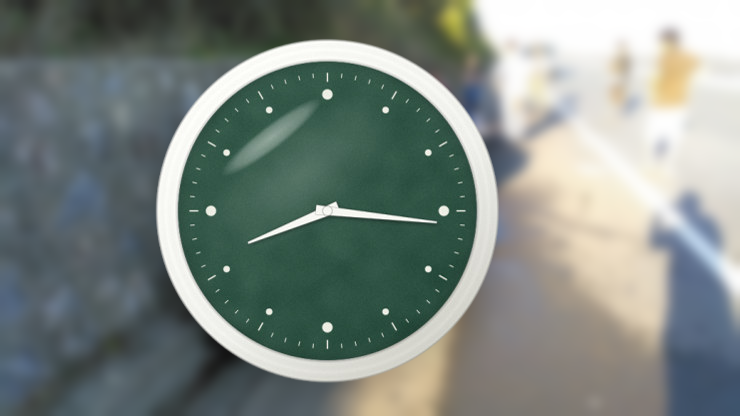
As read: h=8 m=16
